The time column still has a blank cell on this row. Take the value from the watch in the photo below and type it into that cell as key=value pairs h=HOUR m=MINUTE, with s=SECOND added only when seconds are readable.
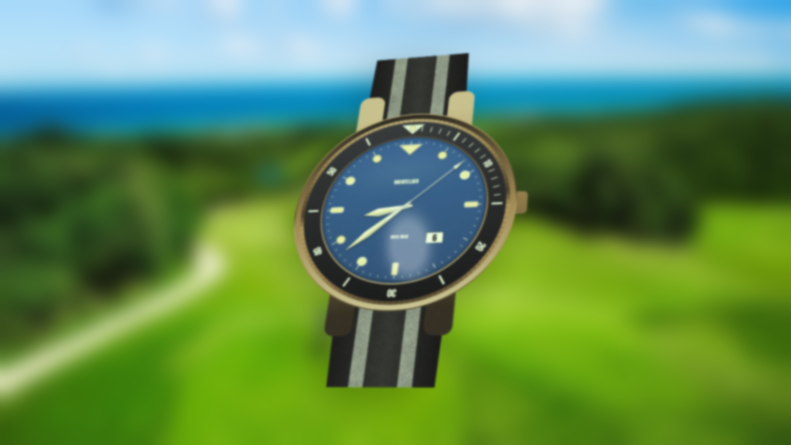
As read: h=8 m=38 s=8
